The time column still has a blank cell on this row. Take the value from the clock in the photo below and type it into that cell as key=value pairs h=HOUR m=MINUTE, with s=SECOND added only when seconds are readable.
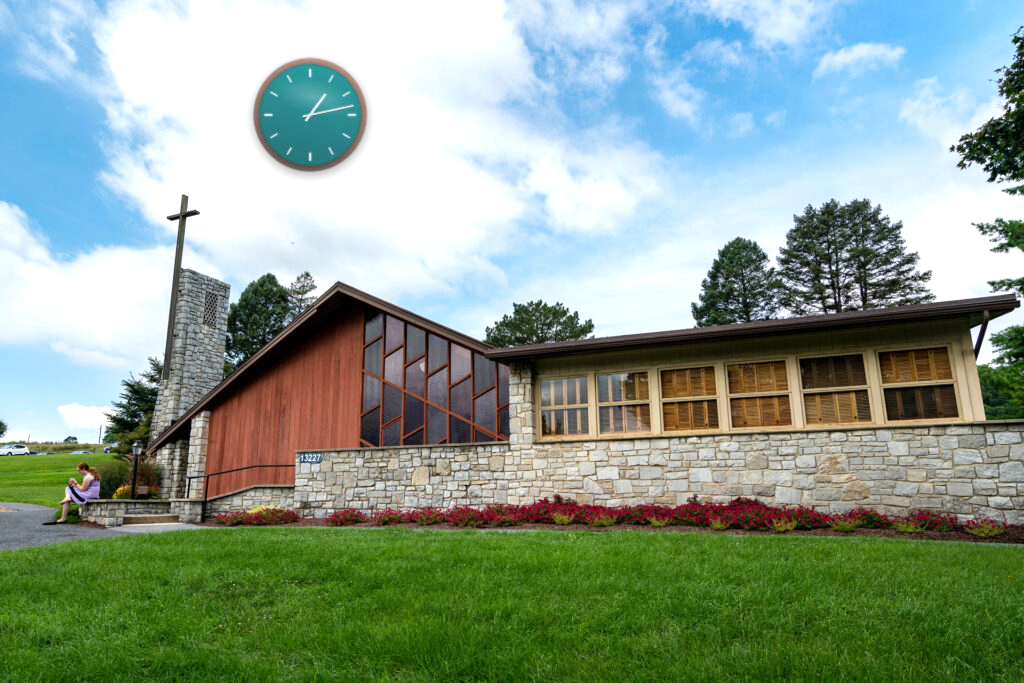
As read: h=1 m=13
